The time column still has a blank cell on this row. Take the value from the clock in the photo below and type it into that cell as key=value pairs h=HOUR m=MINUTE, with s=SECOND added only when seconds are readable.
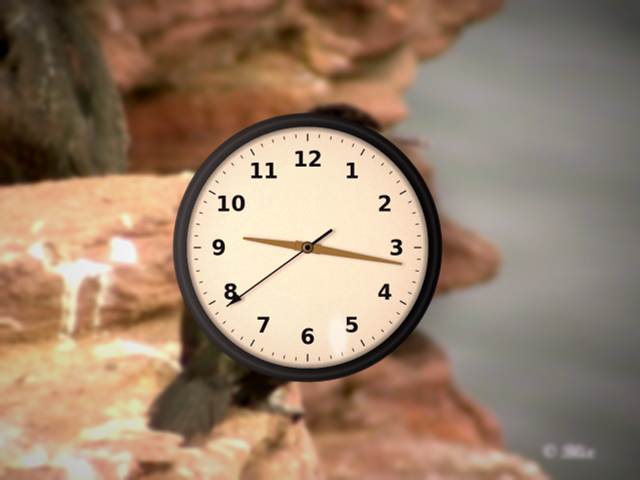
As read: h=9 m=16 s=39
